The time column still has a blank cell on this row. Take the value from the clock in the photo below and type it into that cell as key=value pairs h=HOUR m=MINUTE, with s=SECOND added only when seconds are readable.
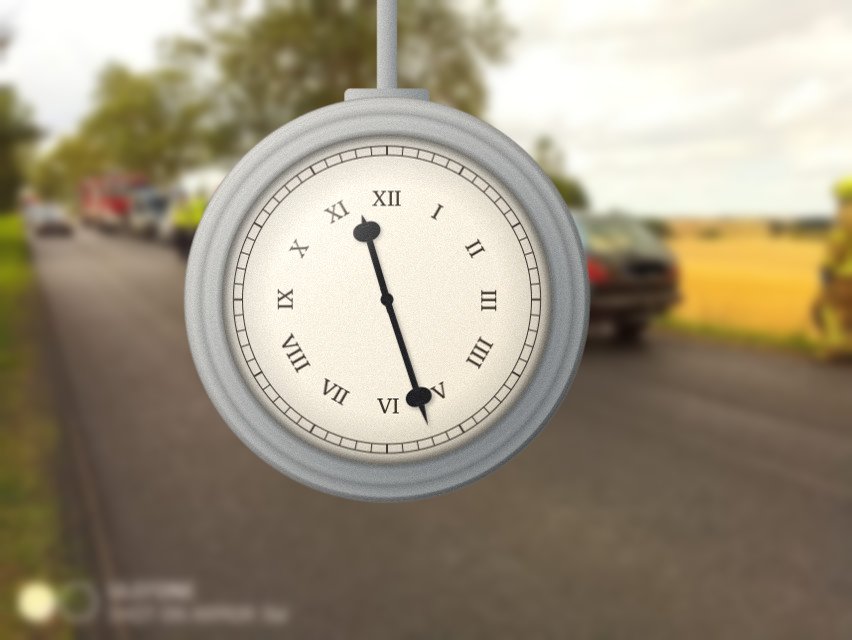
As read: h=11 m=27
